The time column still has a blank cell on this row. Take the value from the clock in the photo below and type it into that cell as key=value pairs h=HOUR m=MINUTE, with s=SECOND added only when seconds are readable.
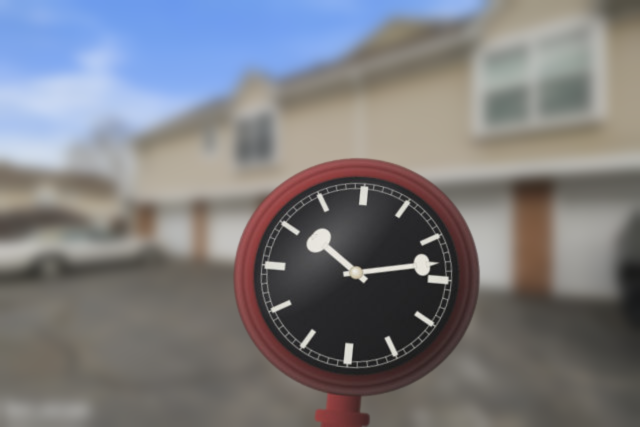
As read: h=10 m=13
